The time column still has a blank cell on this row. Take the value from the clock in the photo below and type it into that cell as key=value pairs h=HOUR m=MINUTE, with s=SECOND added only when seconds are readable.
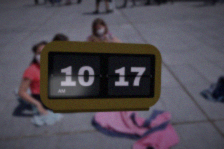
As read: h=10 m=17
